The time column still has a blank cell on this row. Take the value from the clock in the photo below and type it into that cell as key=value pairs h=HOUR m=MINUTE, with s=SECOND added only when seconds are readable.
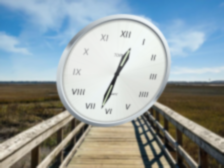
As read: h=12 m=32
